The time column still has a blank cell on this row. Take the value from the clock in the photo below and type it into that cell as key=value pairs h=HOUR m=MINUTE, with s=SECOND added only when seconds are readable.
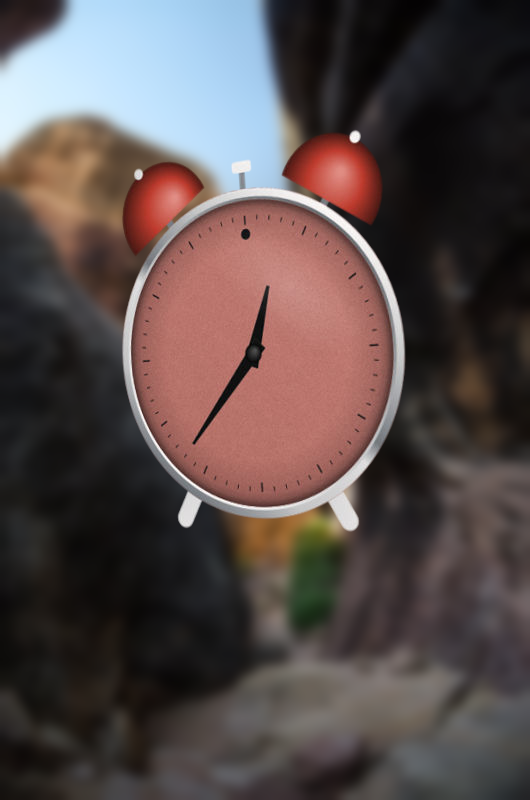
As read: h=12 m=37
